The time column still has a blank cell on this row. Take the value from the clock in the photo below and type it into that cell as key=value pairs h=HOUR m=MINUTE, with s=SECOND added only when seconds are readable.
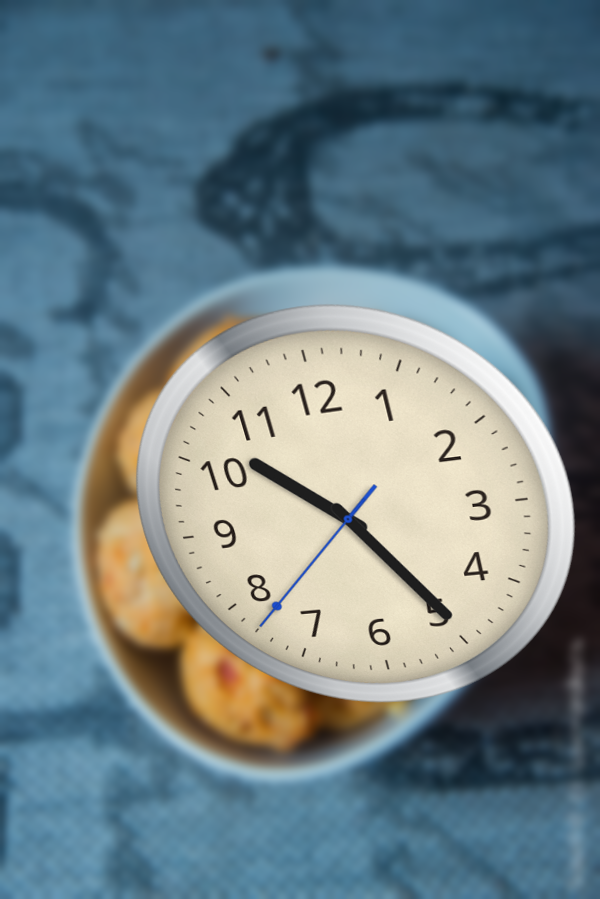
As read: h=10 m=24 s=38
